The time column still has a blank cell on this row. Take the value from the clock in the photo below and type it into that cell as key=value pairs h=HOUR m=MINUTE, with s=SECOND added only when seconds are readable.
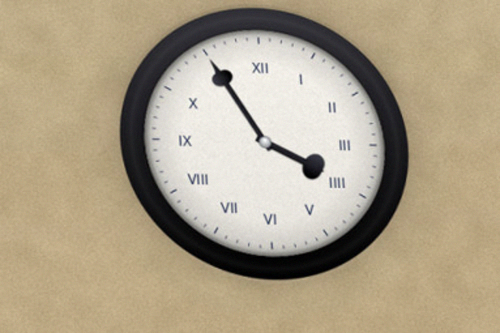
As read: h=3 m=55
